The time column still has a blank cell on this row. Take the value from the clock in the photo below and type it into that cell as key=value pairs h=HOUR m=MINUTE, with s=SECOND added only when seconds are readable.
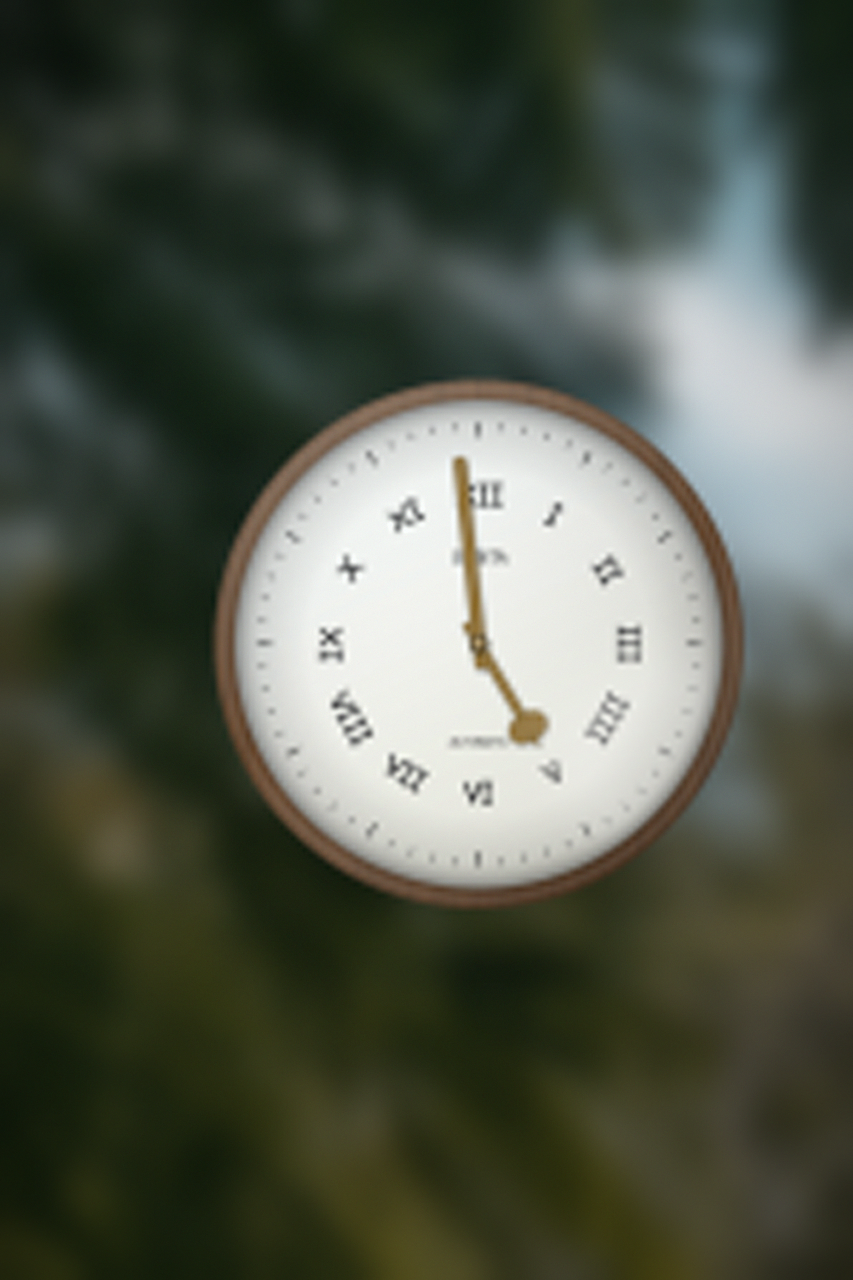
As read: h=4 m=59
